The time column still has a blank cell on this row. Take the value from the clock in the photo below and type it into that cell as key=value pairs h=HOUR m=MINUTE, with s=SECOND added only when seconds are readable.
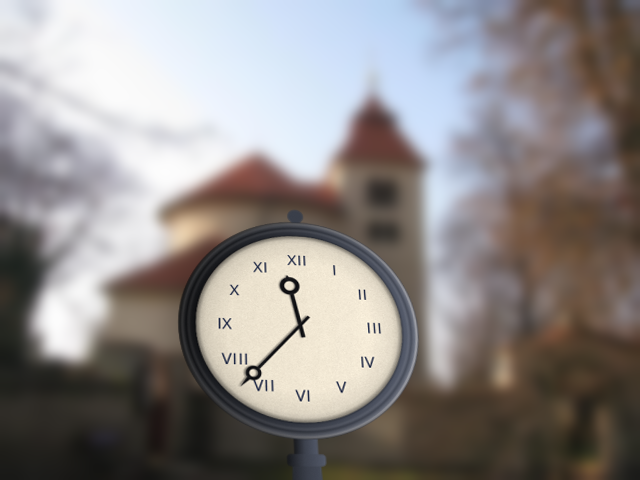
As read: h=11 m=37
